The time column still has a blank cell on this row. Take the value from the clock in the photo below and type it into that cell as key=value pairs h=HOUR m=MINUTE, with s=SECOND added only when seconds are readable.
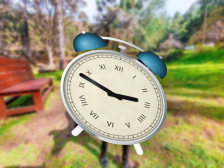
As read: h=2 m=48
